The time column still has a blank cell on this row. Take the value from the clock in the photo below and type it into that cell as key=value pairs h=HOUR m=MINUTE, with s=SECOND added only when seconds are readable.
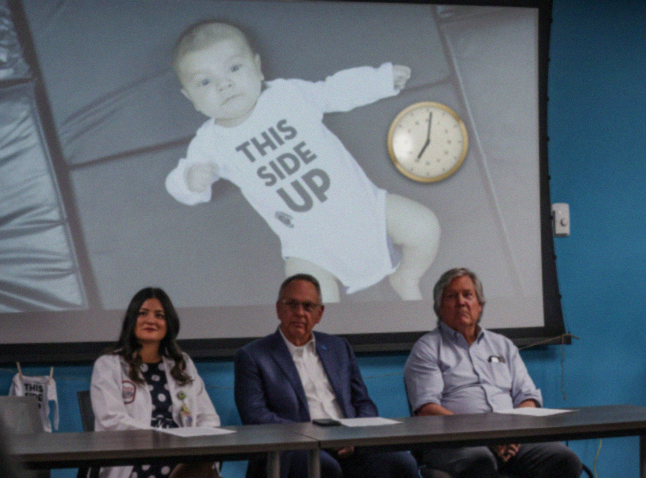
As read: h=7 m=1
